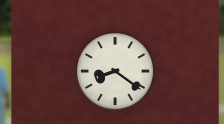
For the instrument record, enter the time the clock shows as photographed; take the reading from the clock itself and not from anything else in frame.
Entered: 8:21
